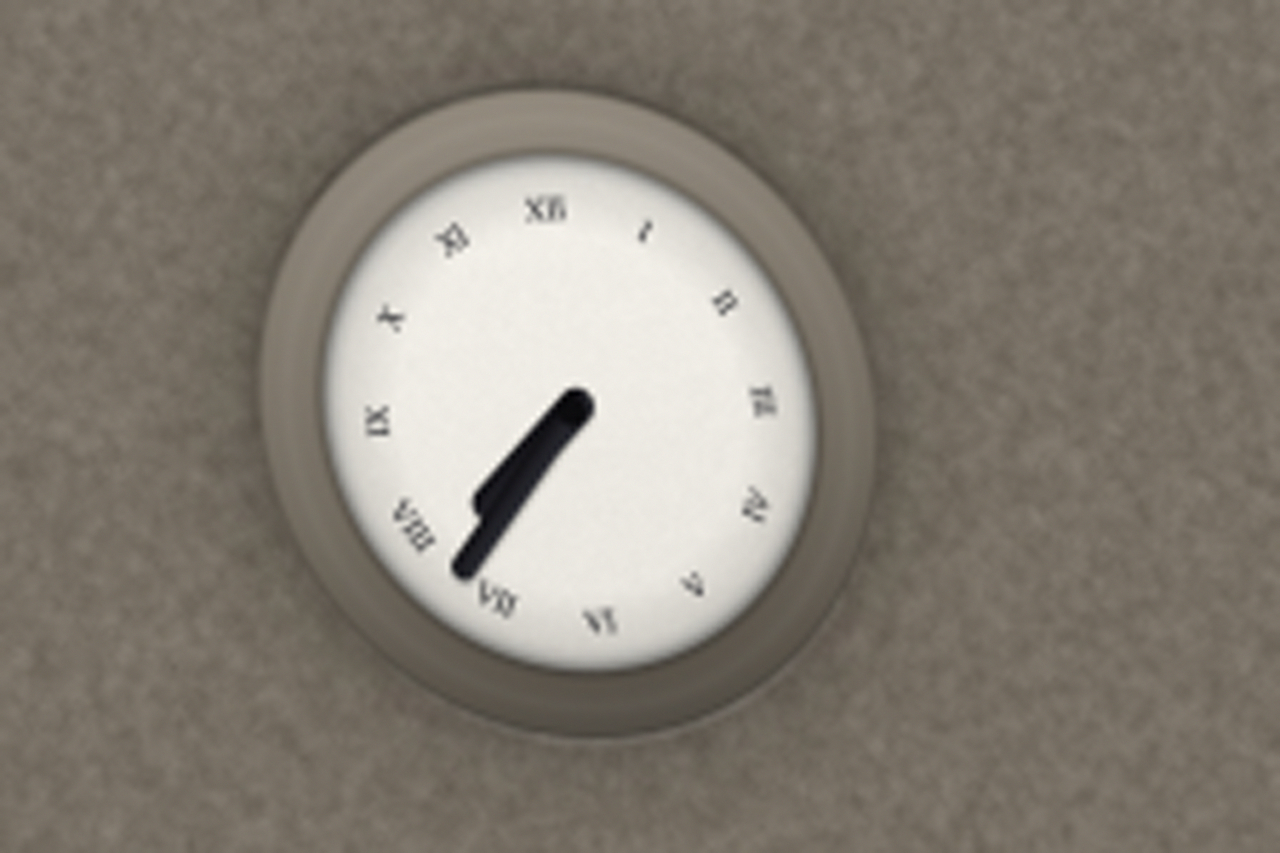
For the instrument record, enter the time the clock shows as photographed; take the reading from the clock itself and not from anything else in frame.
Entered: 7:37
